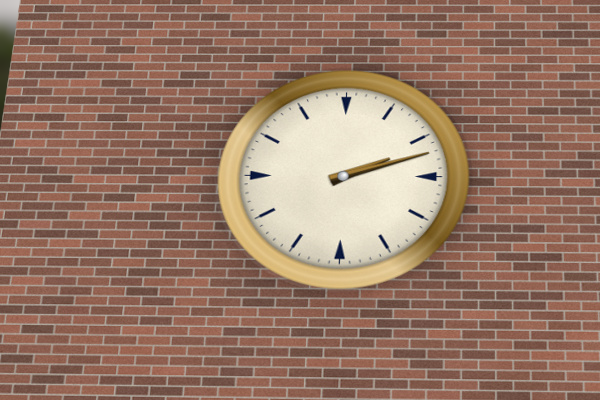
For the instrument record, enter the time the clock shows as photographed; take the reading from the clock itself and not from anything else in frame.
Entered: 2:12
